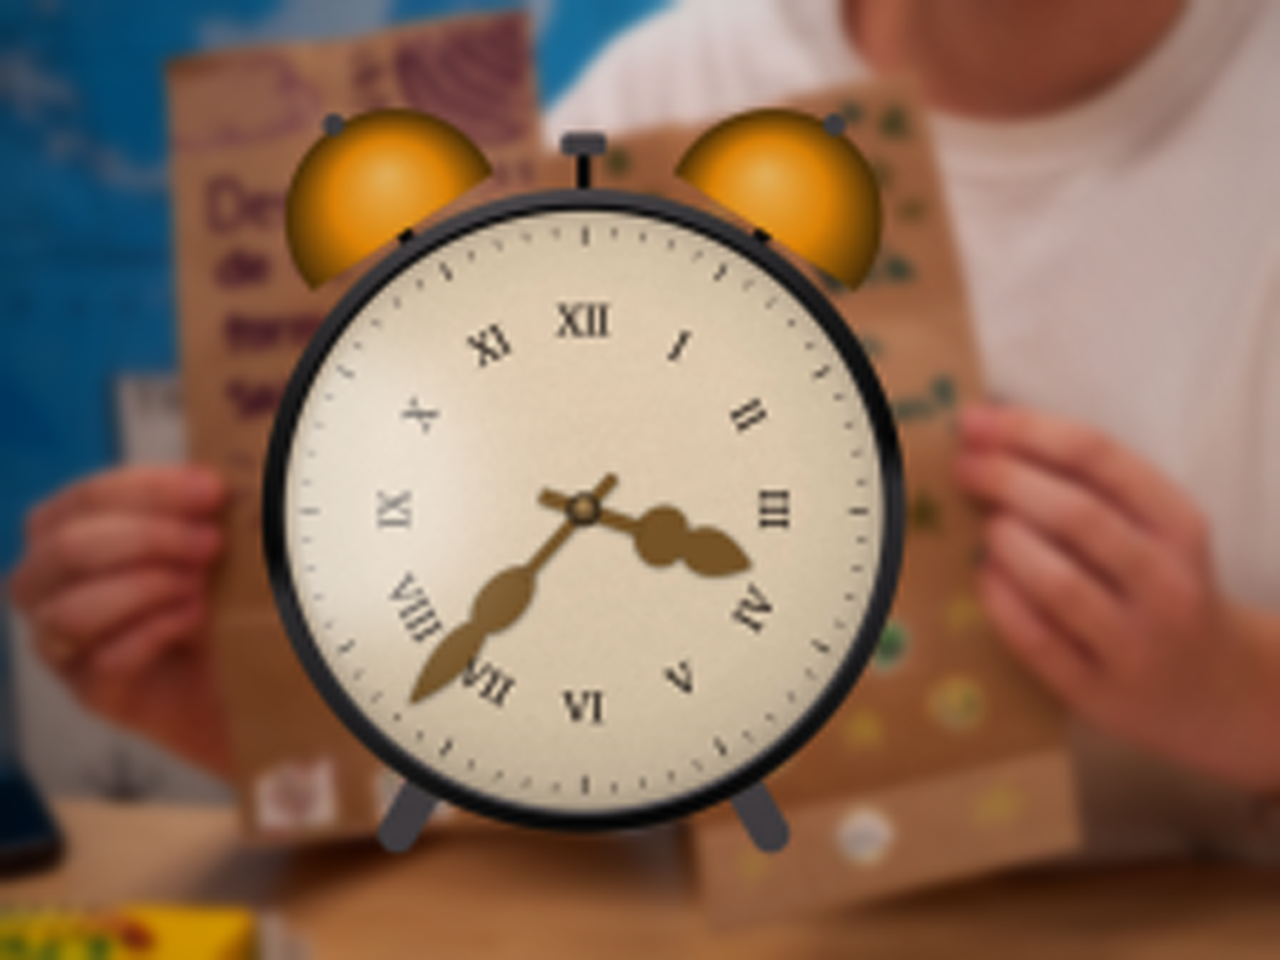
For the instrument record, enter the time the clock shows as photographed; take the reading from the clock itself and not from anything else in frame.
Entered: 3:37
